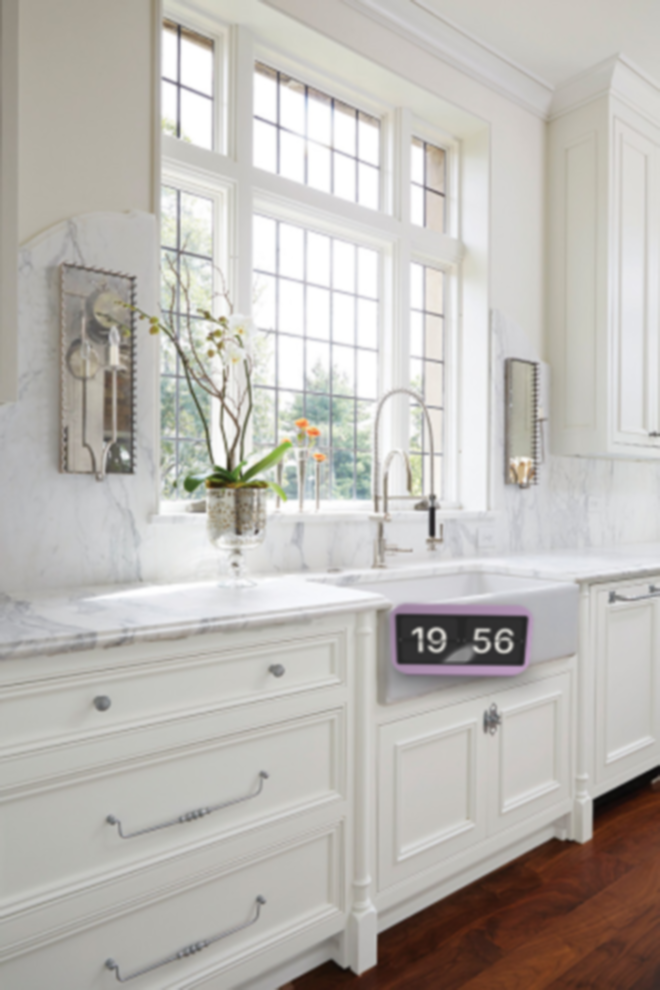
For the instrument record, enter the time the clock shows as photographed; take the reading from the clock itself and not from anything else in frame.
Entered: 19:56
